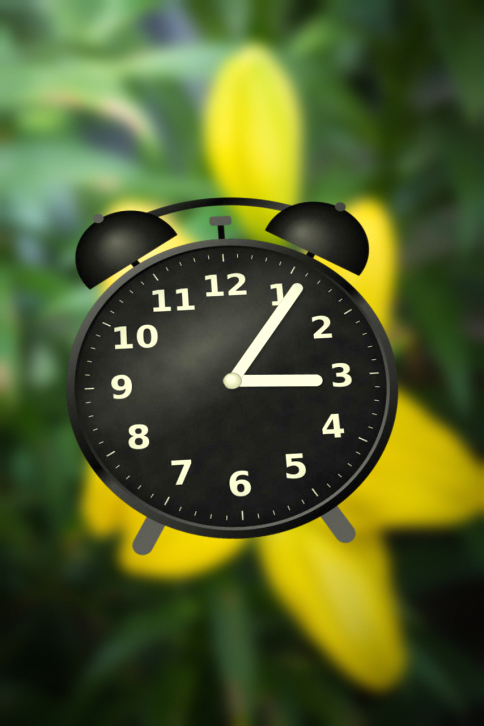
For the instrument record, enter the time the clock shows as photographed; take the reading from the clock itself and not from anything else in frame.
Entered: 3:06
